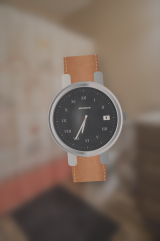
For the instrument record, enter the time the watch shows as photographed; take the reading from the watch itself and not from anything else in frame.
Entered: 6:35
